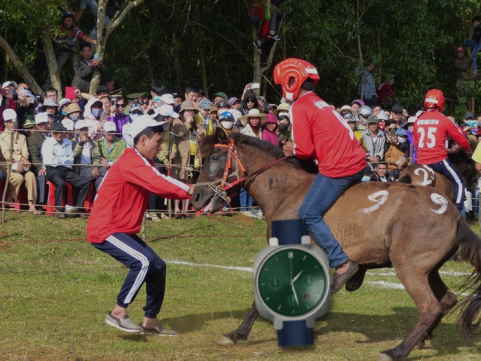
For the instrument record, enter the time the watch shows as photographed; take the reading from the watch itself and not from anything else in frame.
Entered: 1:28
